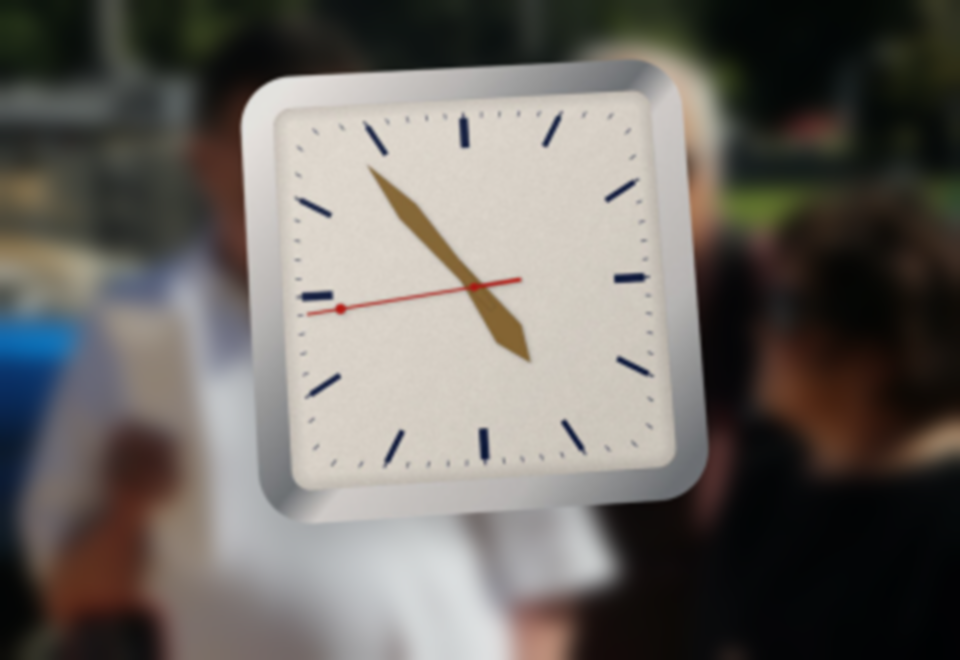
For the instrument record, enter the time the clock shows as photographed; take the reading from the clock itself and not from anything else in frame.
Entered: 4:53:44
